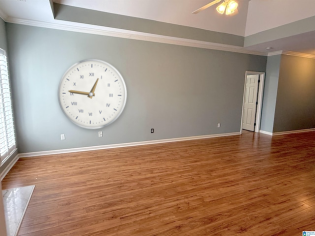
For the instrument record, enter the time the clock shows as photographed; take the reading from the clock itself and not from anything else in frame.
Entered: 12:46
